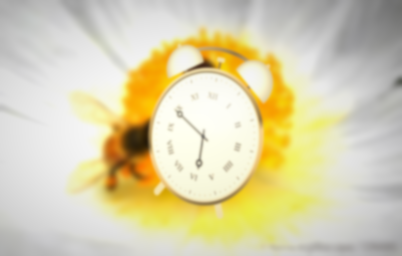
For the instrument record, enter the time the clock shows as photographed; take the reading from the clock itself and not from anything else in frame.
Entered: 5:49
